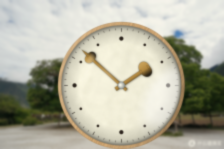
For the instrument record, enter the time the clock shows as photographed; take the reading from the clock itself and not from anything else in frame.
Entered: 1:52
